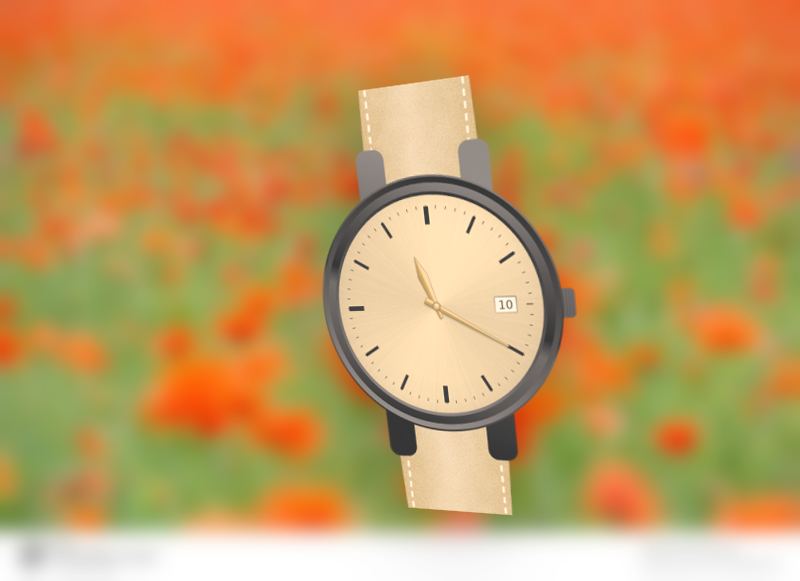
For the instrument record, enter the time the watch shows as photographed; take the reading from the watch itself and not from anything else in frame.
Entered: 11:20
